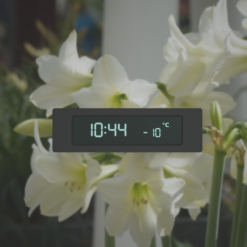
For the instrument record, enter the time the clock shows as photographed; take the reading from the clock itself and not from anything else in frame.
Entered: 10:44
